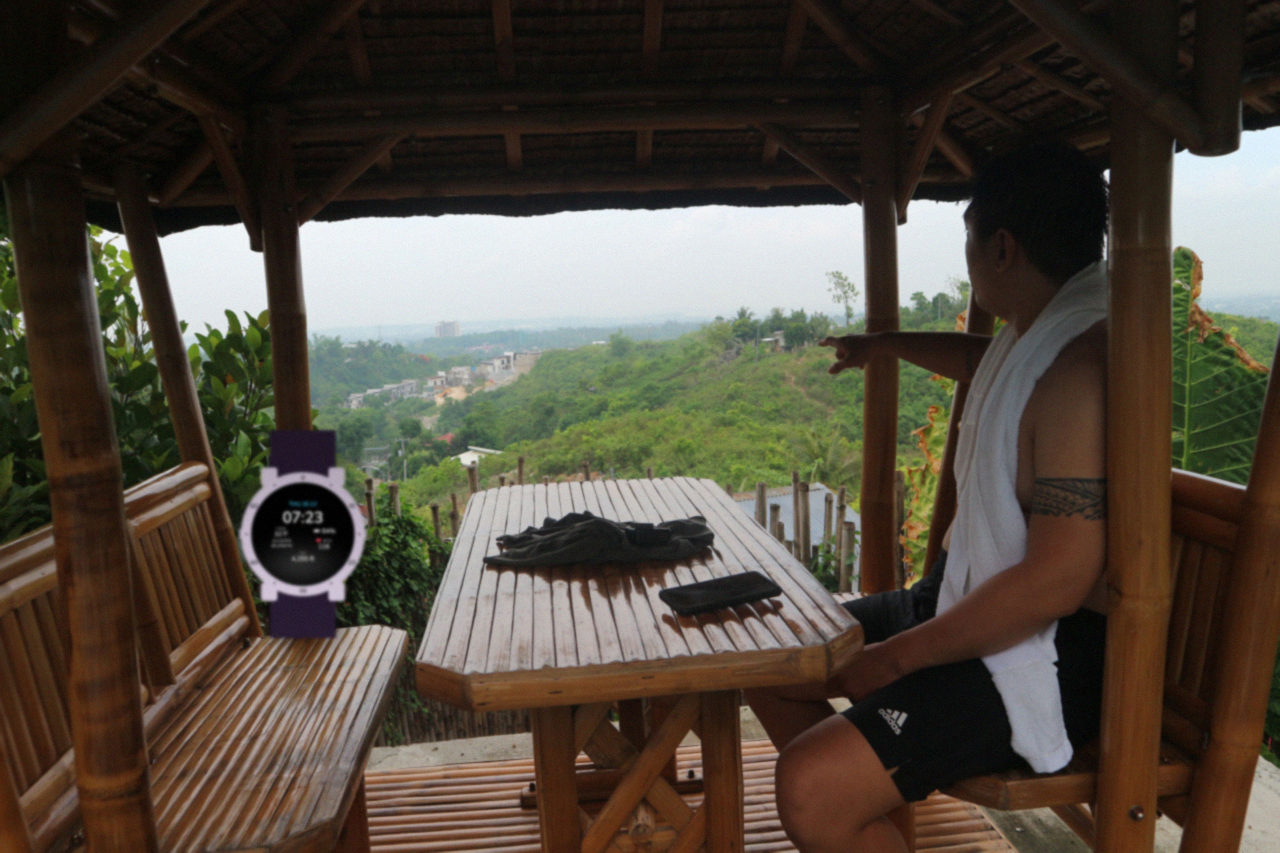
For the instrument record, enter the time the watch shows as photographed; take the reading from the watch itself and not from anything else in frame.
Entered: 7:23
